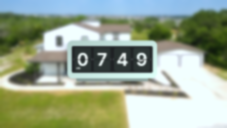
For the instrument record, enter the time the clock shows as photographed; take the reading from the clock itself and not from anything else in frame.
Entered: 7:49
